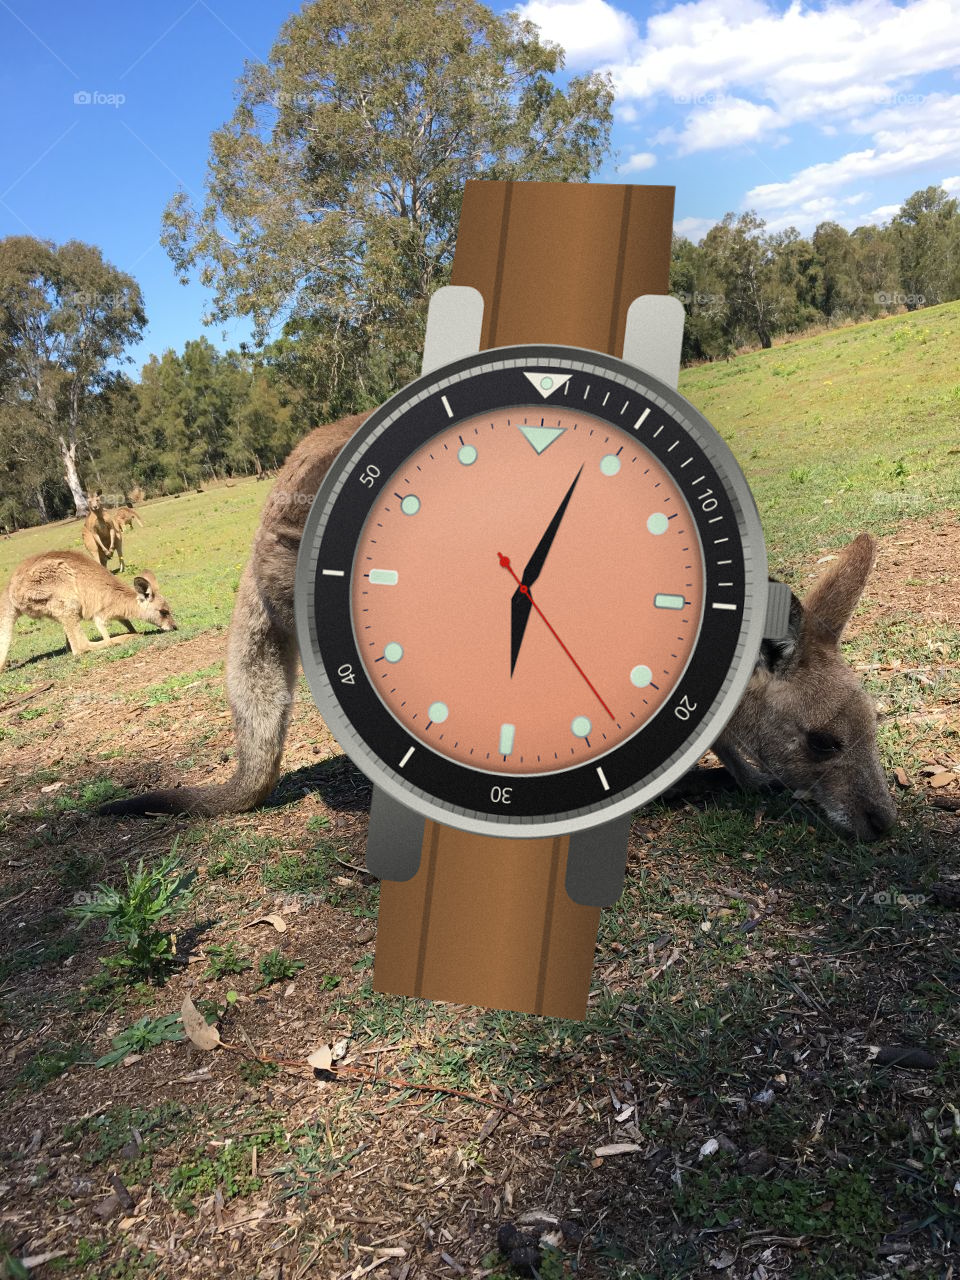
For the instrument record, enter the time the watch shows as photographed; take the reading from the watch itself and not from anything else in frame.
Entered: 6:03:23
